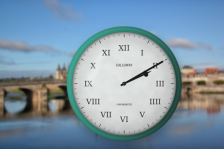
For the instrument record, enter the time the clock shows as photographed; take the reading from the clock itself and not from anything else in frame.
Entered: 2:10
